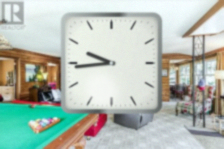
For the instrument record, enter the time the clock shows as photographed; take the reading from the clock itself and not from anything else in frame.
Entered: 9:44
